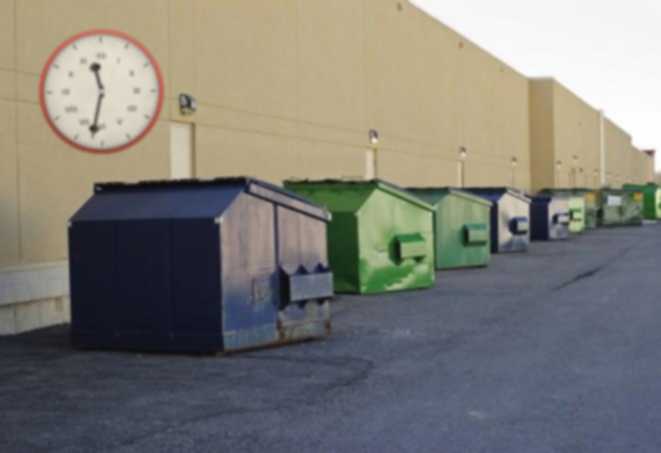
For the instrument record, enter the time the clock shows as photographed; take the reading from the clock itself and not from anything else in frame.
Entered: 11:32
